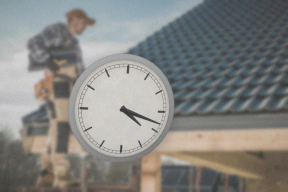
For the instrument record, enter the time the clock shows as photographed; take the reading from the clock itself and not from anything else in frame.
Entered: 4:18
